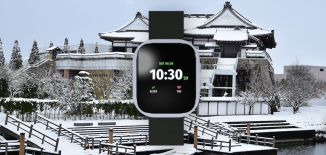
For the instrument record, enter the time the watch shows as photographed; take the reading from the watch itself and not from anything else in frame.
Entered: 10:30
